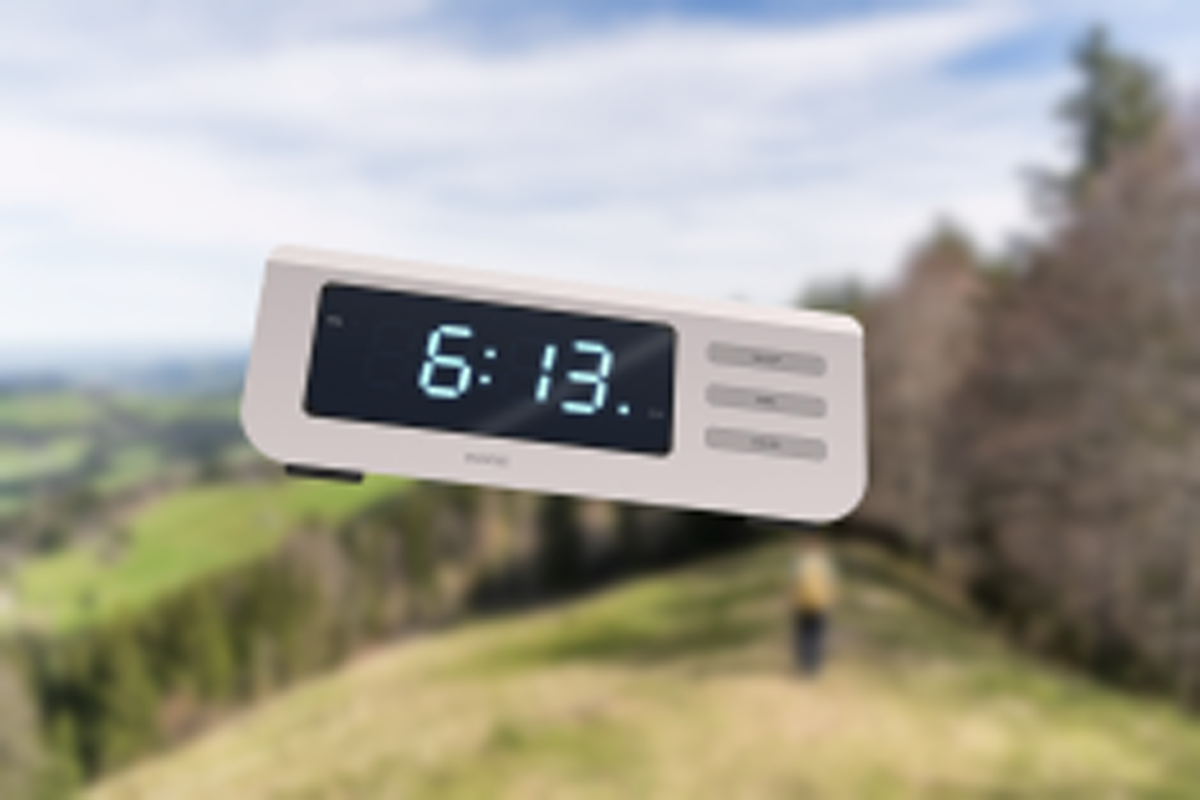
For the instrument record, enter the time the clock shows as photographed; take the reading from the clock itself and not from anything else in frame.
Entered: 6:13
